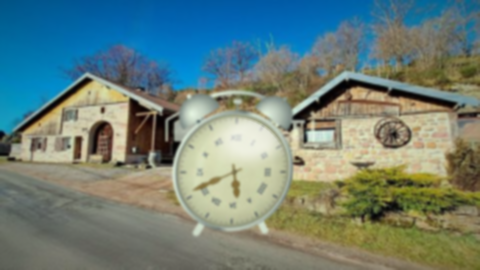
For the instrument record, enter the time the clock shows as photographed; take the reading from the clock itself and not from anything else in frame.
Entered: 5:41
